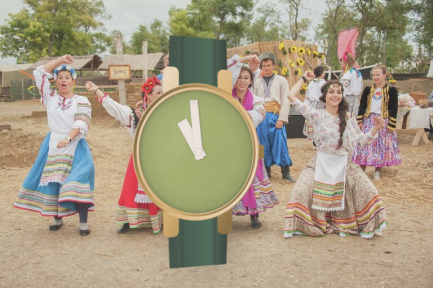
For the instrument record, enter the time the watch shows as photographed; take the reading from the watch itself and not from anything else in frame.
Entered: 10:59
